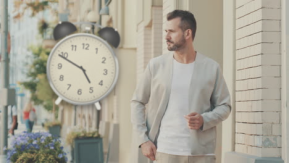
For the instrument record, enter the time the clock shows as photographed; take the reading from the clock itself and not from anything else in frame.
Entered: 4:49
